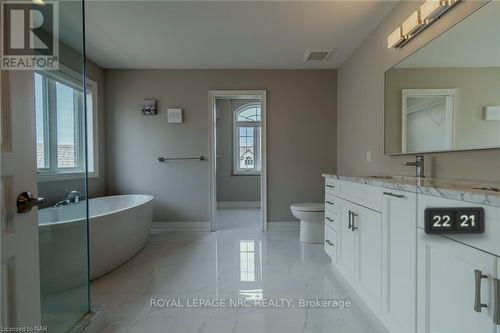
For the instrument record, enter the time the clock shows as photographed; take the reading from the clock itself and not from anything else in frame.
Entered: 22:21
